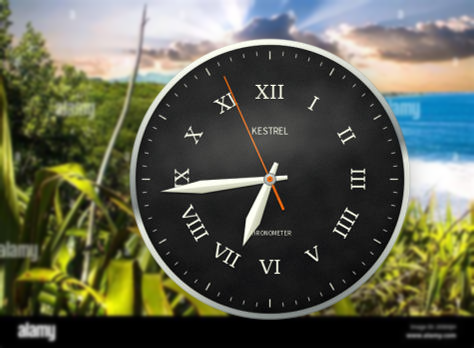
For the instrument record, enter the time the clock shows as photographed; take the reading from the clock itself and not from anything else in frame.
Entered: 6:43:56
